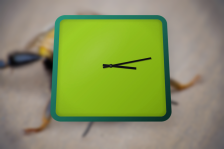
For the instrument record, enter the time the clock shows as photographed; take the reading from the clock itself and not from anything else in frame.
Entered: 3:13
